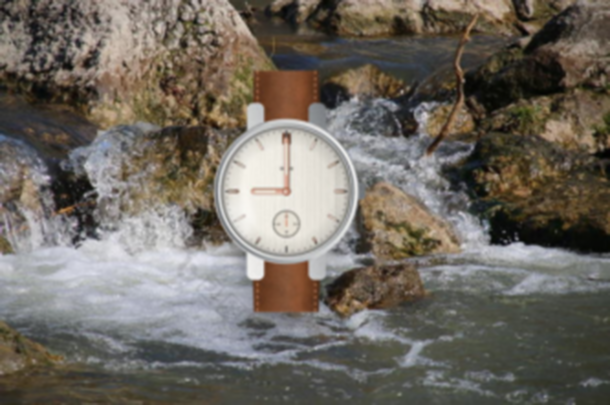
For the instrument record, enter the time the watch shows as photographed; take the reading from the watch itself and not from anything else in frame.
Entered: 9:00
